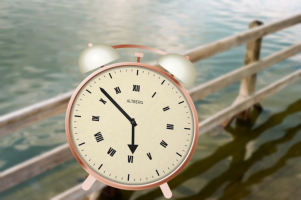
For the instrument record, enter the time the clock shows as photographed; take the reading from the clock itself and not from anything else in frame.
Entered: 5:52
